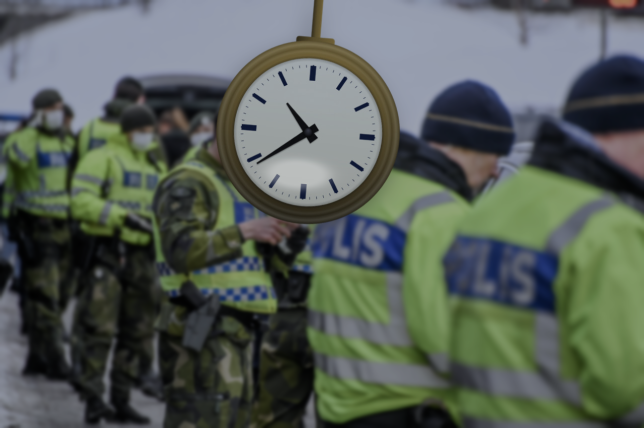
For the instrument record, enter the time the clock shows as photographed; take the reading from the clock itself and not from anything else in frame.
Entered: 10:39
